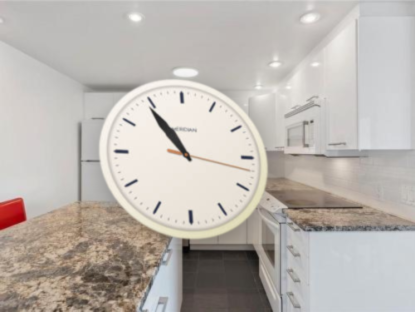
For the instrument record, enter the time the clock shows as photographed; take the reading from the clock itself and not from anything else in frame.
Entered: 10:54:17
